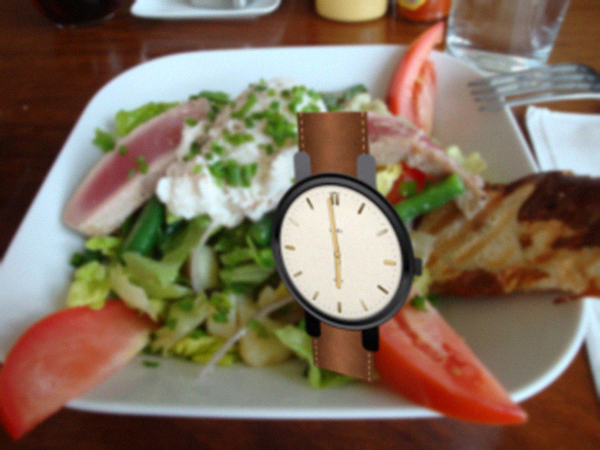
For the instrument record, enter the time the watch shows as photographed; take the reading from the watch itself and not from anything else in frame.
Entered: 5:59
